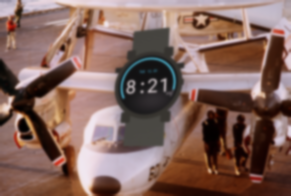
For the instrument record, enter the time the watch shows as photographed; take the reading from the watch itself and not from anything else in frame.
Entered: 8:21
